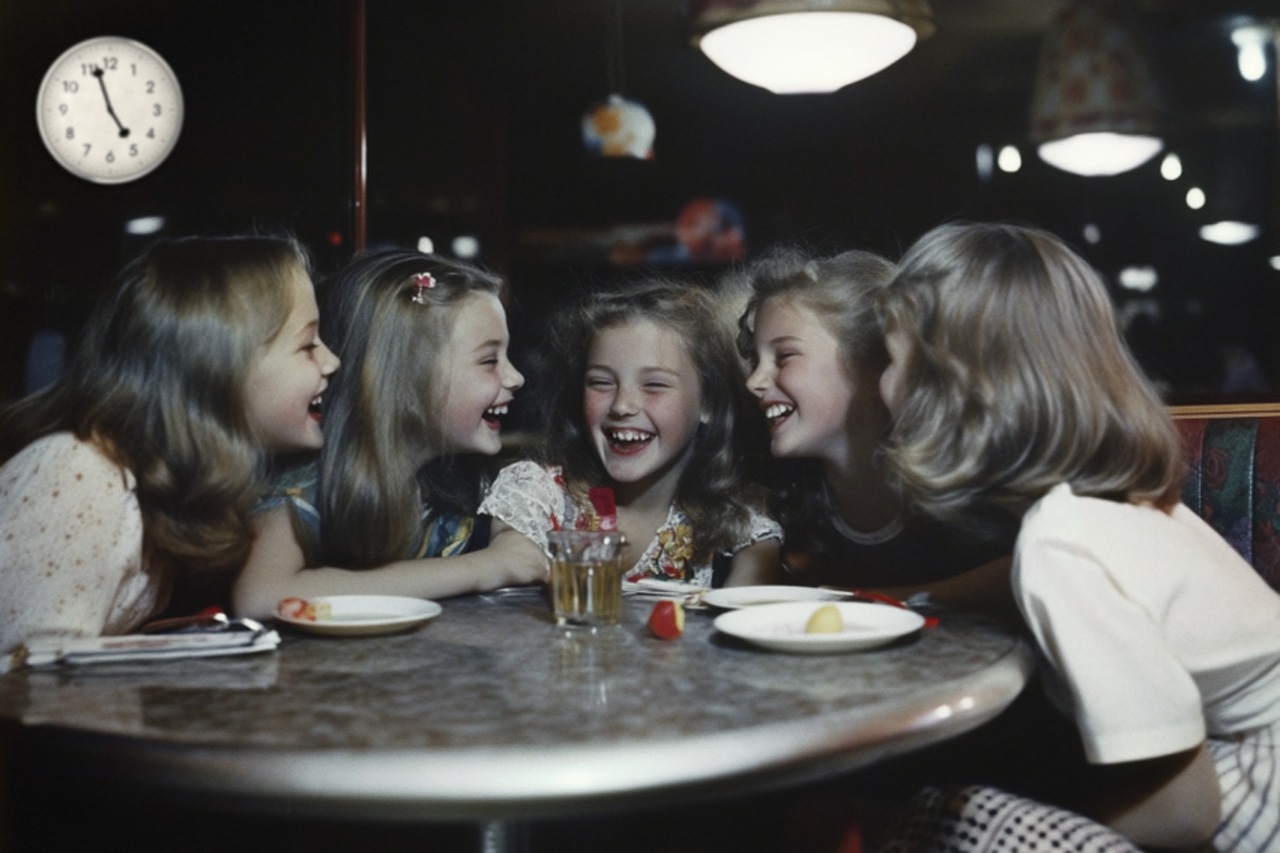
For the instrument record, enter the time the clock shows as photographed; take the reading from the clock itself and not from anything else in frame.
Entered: 4:57
